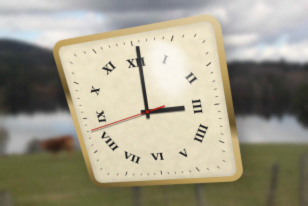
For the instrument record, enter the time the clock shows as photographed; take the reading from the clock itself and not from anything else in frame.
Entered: 3:00:43
